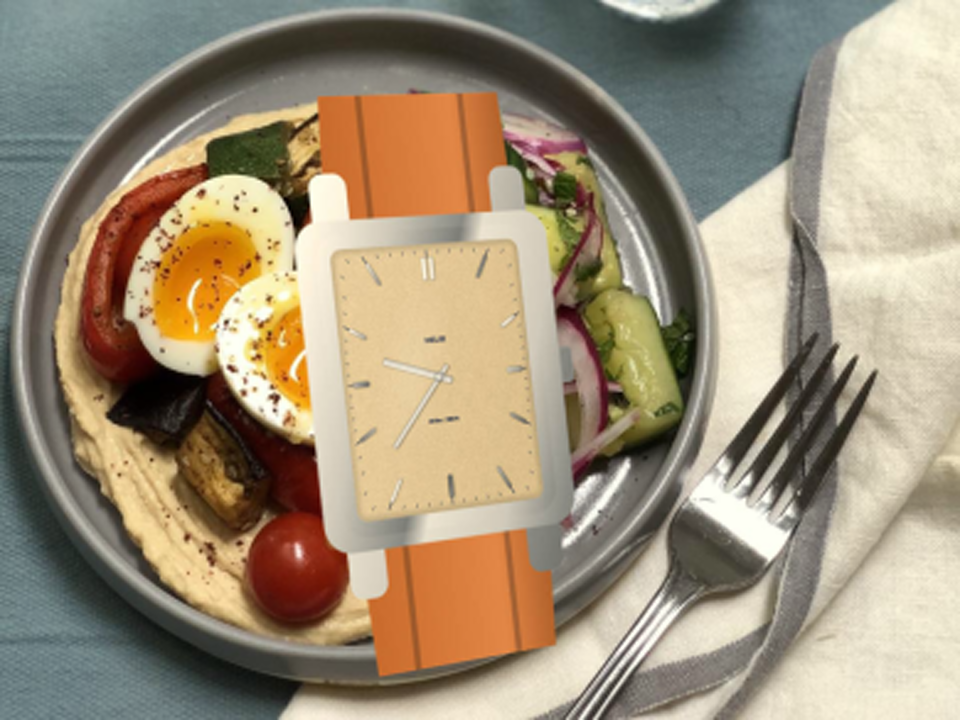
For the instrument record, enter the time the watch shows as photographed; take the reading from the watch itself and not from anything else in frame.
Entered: 9:37
